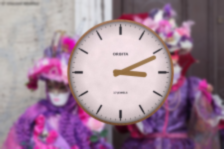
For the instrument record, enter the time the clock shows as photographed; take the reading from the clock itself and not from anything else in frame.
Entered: 3:11
